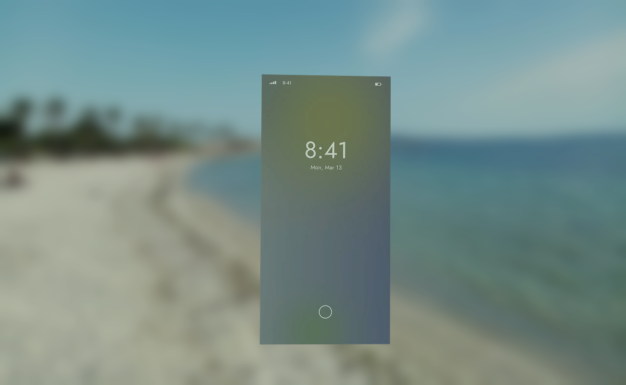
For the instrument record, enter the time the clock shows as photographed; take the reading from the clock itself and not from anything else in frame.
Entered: 8:41
